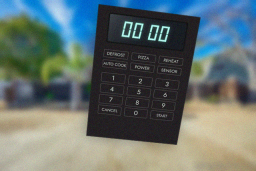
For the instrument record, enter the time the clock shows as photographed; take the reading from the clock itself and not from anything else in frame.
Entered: 0:00
